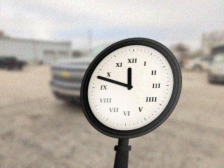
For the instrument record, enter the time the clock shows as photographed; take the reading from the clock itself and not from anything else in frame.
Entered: 11:48
